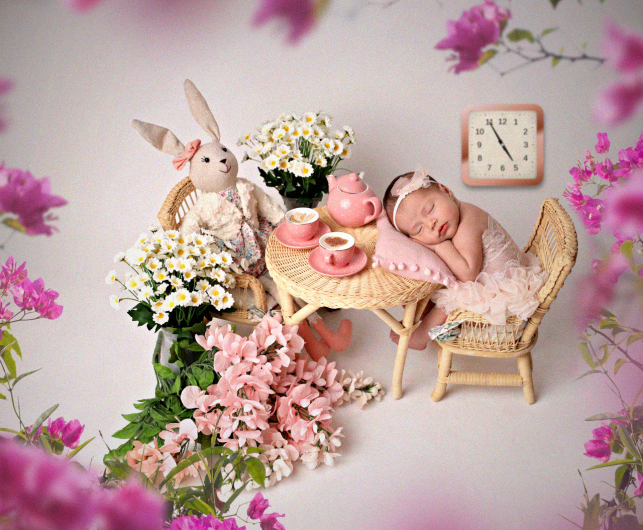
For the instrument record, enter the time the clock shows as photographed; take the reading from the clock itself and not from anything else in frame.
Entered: 4:55
